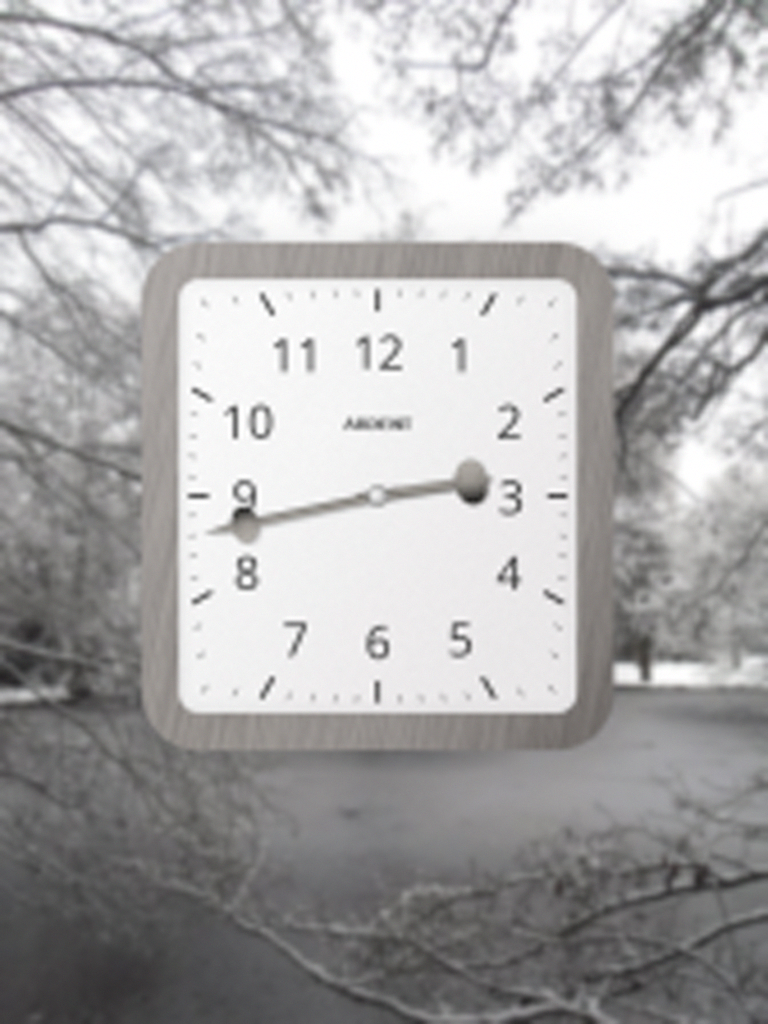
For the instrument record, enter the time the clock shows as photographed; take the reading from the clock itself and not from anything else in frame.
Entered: 2:43
